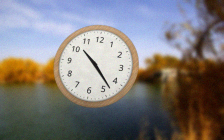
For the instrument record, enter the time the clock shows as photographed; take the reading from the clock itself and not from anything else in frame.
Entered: 10:23
